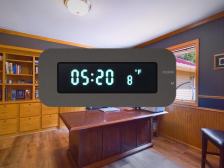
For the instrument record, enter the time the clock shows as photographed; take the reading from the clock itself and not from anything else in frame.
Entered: 5:20
